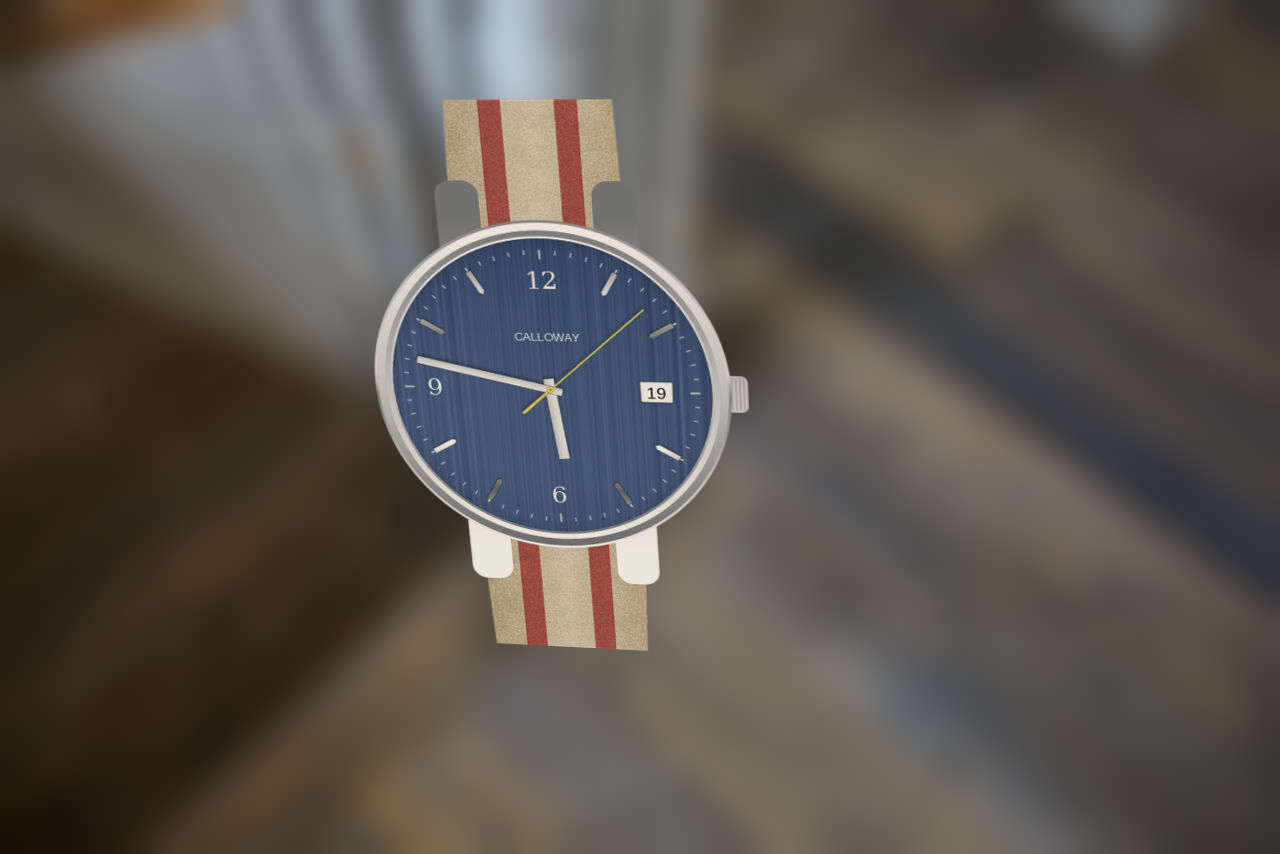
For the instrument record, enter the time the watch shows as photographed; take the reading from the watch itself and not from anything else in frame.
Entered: 5:47:08
